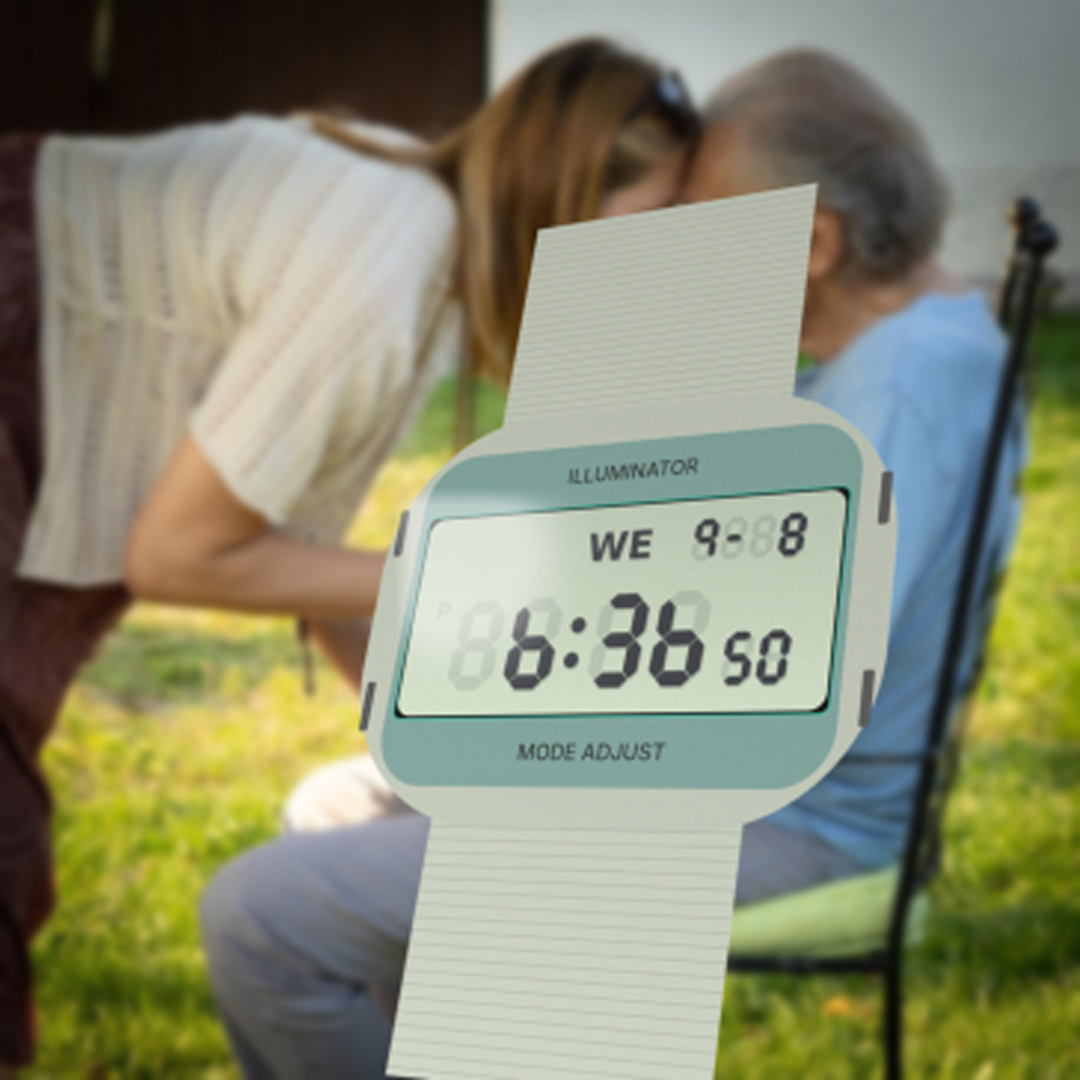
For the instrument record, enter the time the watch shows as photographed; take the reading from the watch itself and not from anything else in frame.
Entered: 6:36:50
